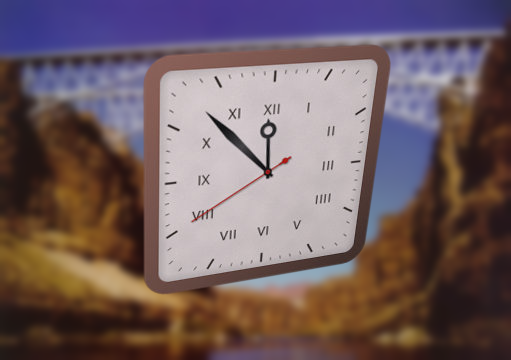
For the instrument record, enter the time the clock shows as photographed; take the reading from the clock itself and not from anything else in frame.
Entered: 11:52:40
